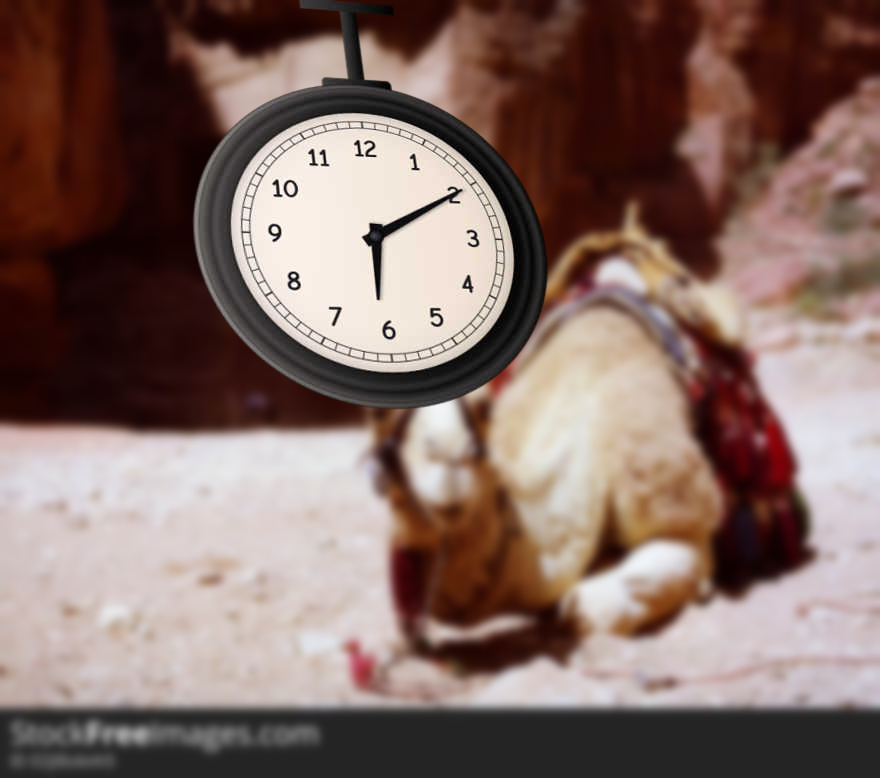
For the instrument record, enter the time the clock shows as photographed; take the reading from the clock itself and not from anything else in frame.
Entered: 6:10
